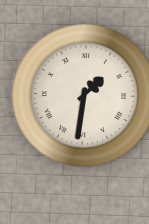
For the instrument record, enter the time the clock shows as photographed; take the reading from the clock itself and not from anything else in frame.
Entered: 1:31
